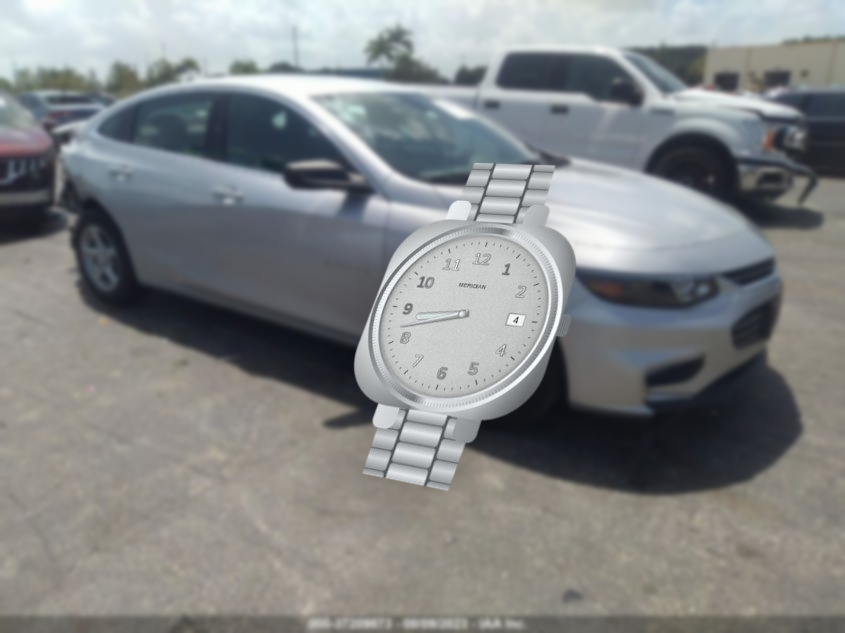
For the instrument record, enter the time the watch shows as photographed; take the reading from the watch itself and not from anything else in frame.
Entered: 8:42
